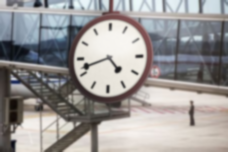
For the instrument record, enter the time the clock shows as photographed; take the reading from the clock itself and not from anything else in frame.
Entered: 4:42
